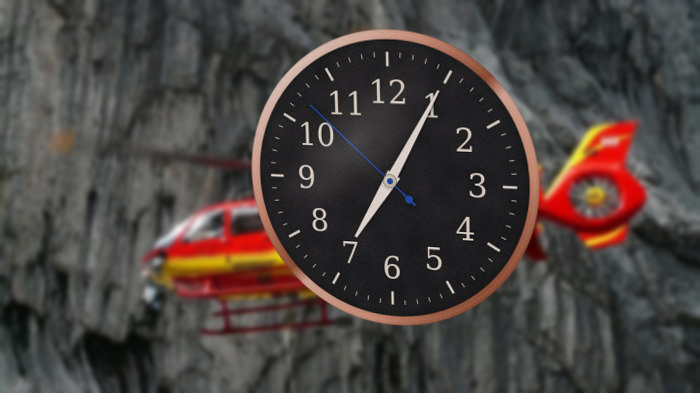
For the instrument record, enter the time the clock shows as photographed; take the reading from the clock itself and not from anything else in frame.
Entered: 7:04:52
